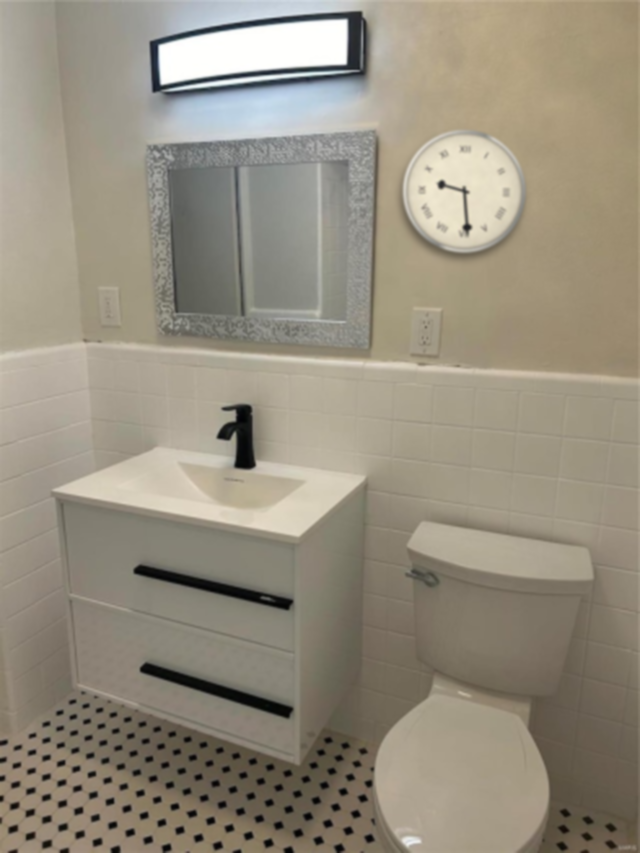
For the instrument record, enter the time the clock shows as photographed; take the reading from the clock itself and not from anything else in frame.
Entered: 9:29
